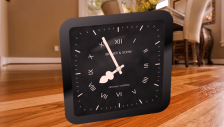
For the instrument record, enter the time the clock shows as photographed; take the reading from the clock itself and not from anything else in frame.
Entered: 7:56
